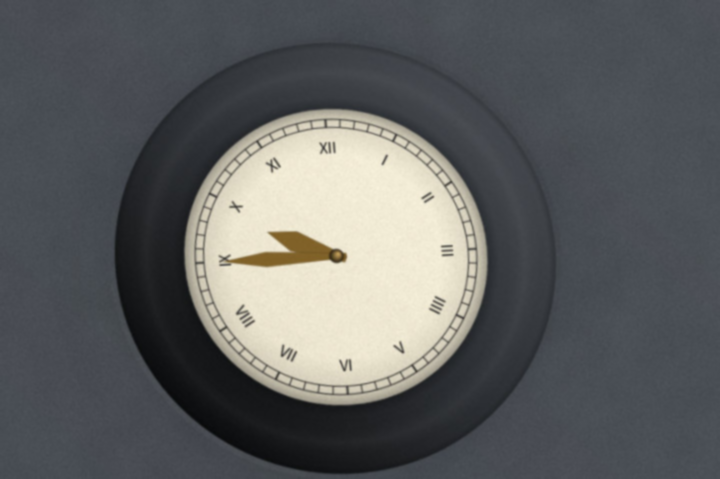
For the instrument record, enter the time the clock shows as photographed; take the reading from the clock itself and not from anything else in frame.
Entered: 9:45
